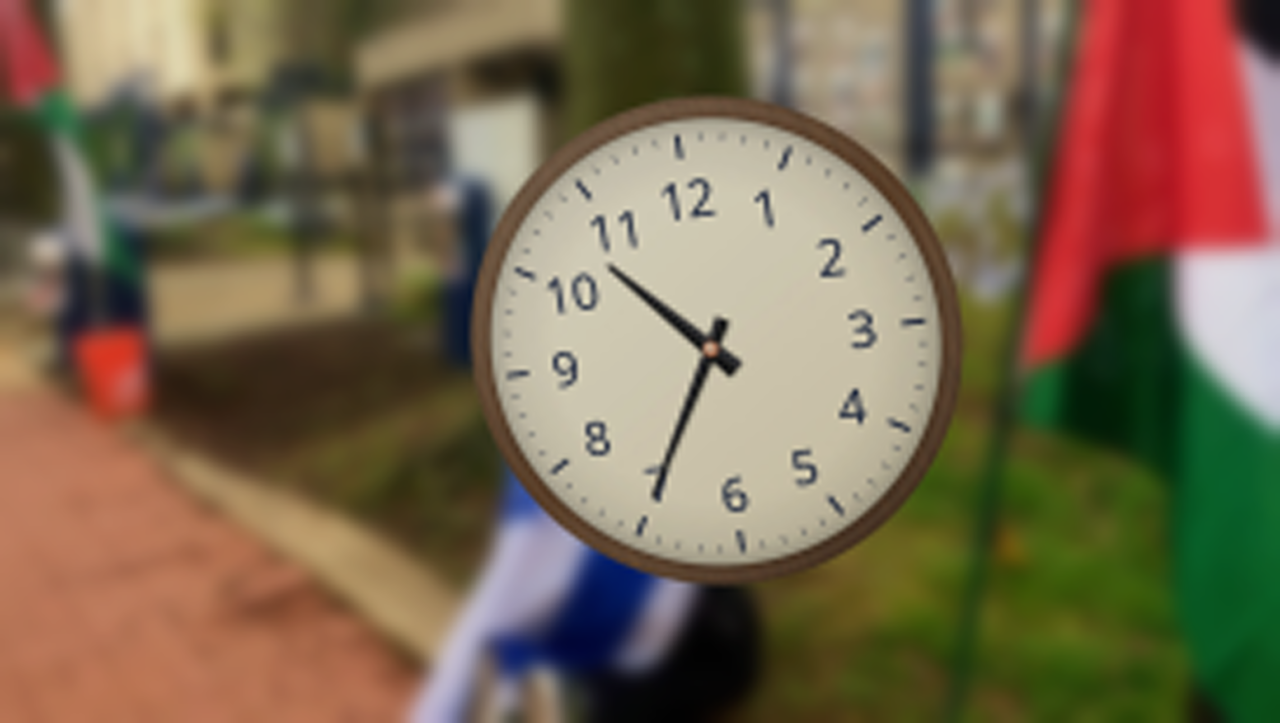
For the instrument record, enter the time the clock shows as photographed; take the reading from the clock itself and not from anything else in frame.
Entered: 10:35
